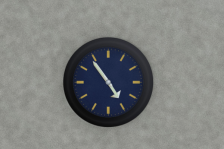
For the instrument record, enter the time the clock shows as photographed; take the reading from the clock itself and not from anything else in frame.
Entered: 4:54
